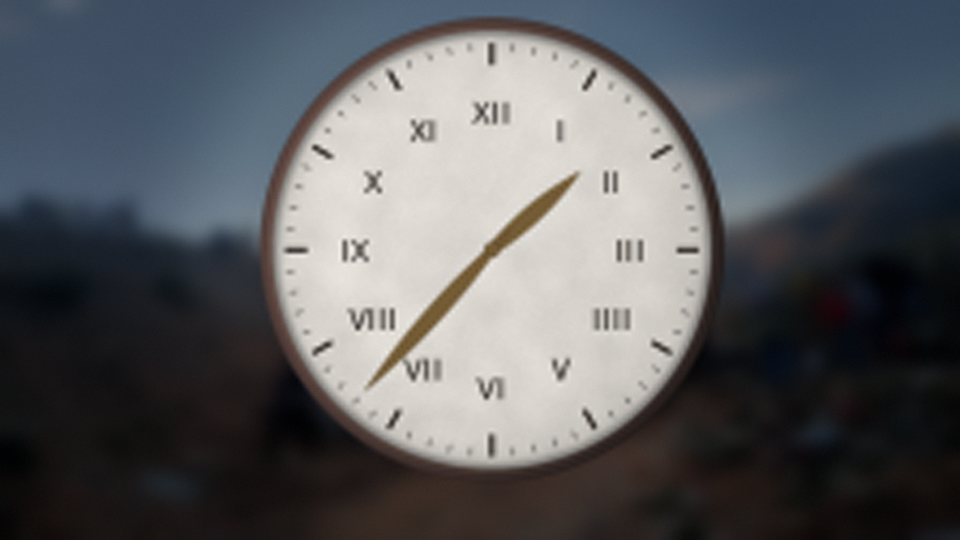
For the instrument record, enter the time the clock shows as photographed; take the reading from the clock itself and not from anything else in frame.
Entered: 1:37
